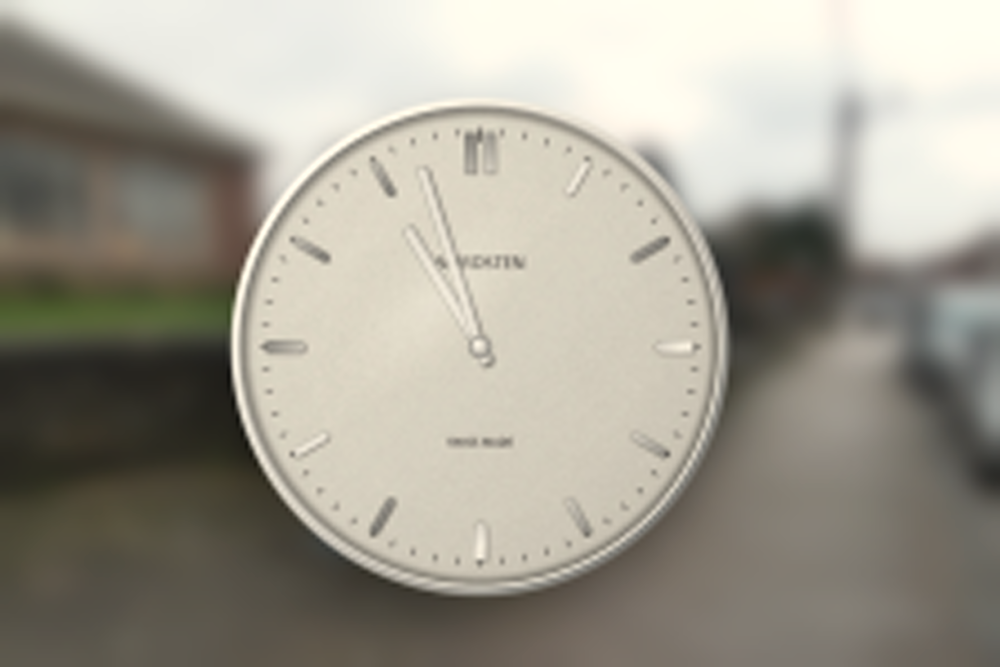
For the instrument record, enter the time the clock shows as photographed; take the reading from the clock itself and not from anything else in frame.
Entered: 10:57
